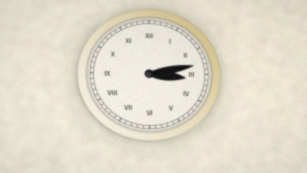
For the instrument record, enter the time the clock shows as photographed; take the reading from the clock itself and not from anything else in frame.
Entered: 3:13
